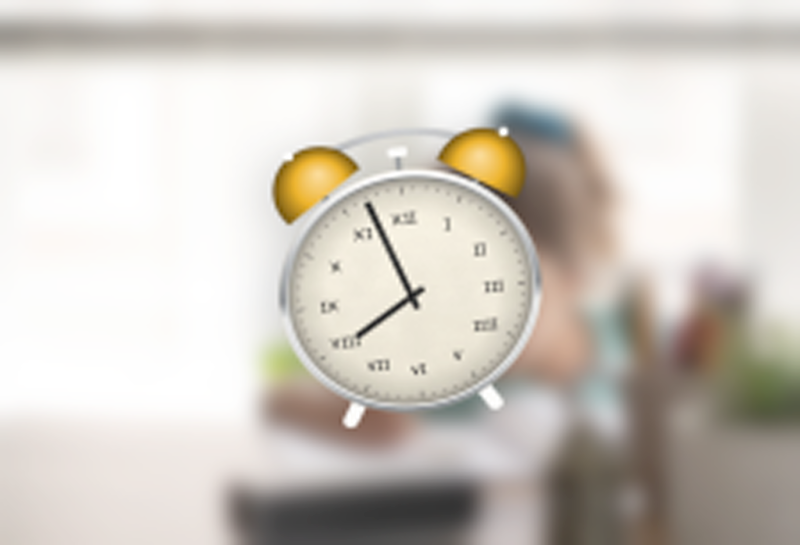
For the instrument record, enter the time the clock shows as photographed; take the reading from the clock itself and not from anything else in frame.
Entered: 7:57
